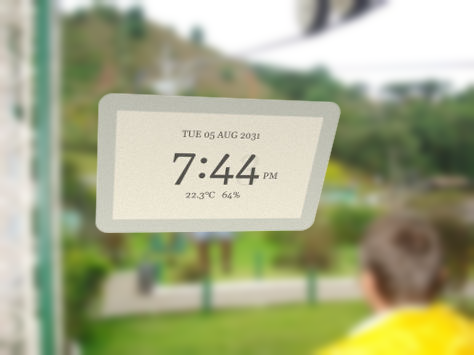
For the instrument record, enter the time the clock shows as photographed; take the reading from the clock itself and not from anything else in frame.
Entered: 7:44
